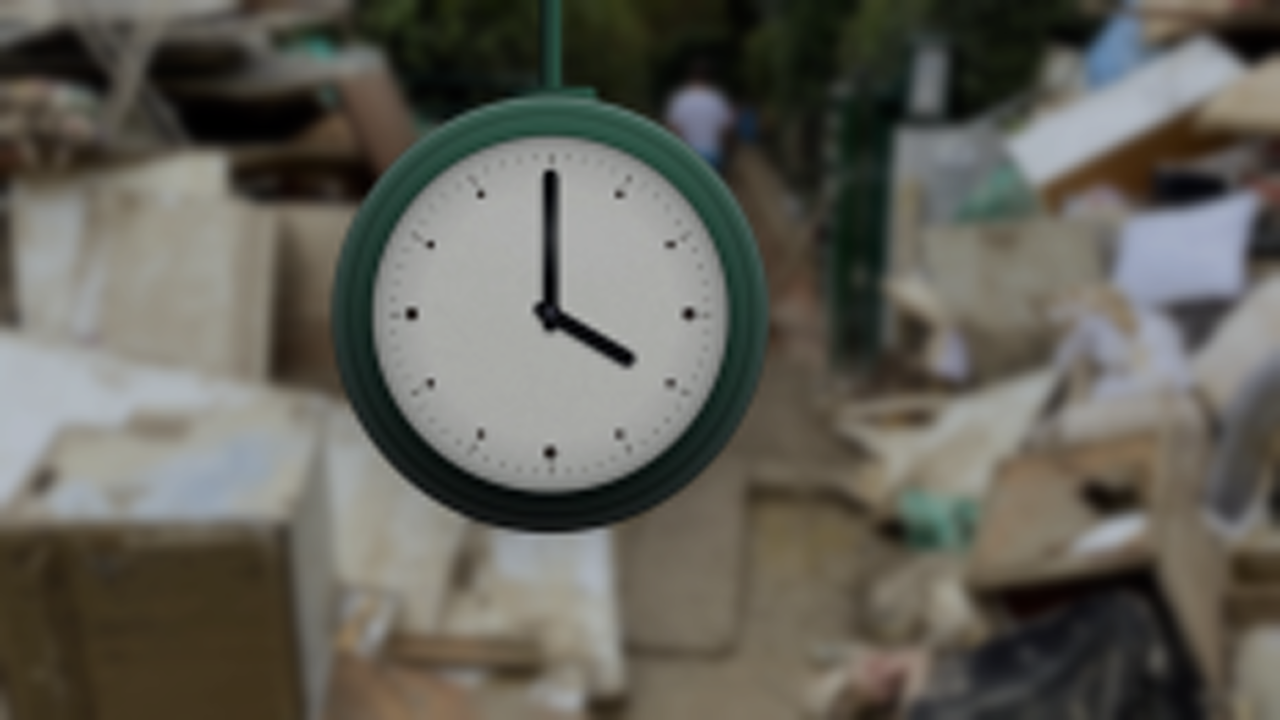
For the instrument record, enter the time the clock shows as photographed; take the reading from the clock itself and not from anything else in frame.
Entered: 4:00
